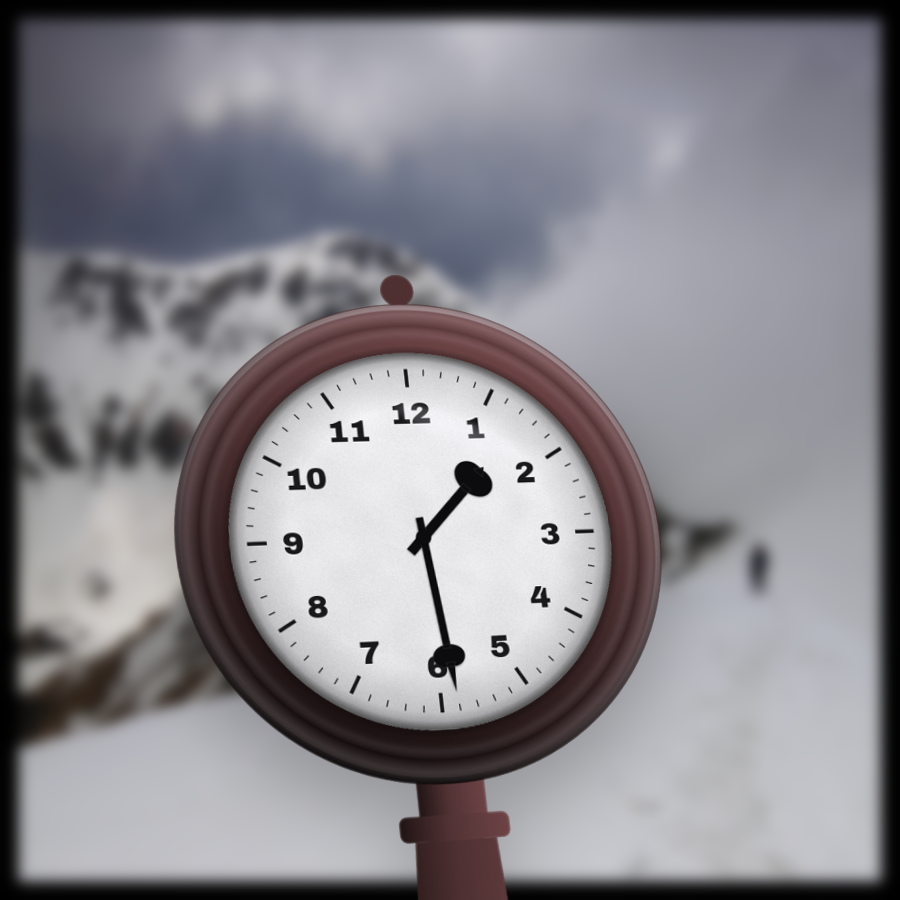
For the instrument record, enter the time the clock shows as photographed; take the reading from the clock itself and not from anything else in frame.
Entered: 1:29
